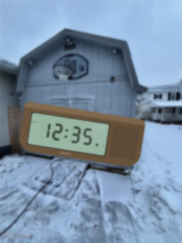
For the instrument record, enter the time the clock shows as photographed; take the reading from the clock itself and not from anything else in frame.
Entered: 12:35
